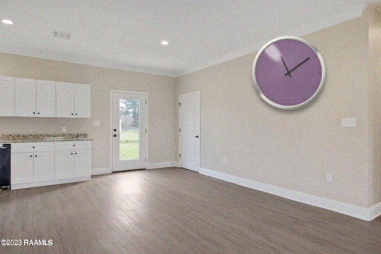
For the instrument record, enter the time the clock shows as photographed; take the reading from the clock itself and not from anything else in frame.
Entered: 11:09
